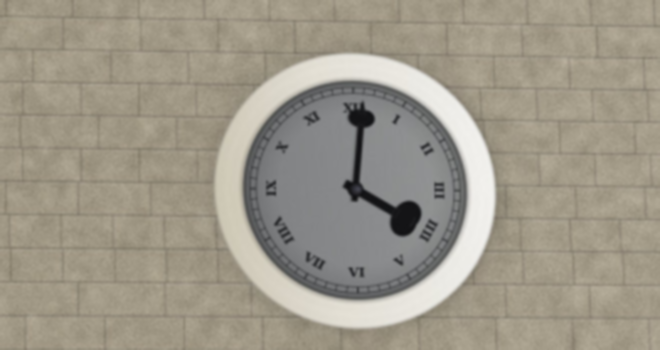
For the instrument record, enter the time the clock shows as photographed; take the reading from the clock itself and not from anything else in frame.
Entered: 4:01
